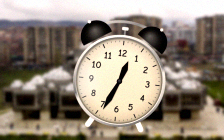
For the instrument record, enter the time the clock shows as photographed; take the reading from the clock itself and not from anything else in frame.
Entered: 12:34
